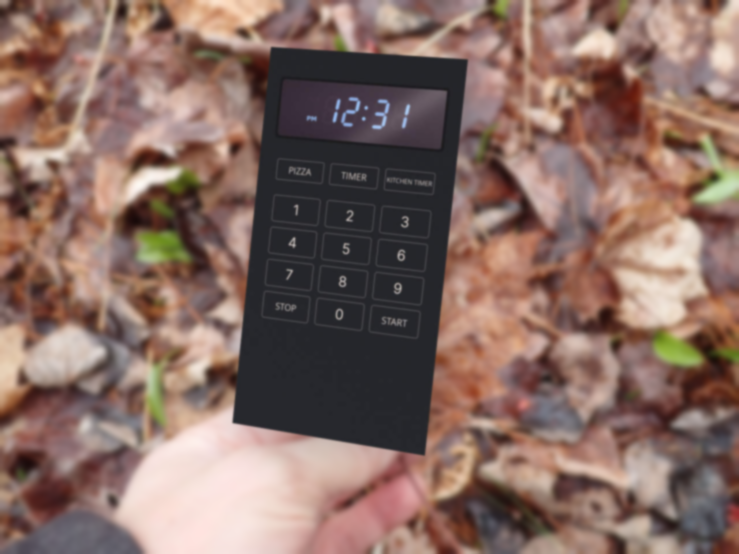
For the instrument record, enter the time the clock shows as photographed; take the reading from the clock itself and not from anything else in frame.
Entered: 12:31
